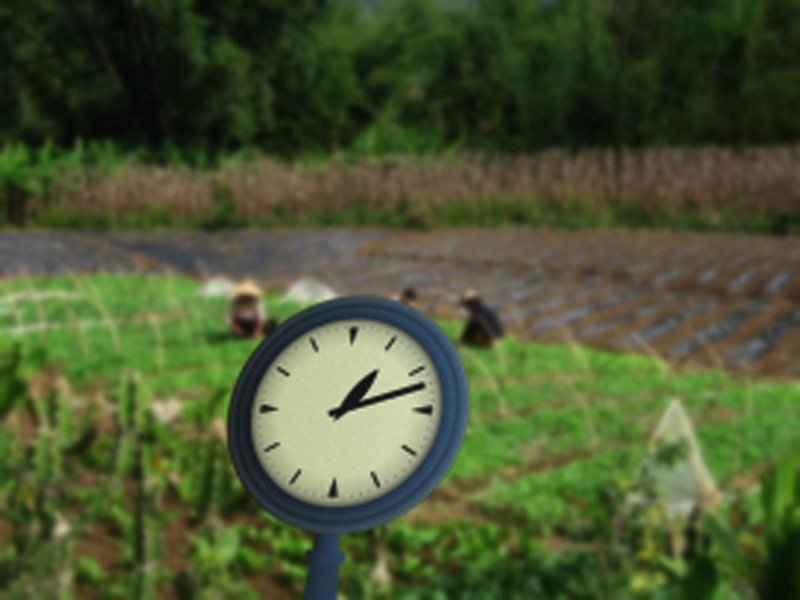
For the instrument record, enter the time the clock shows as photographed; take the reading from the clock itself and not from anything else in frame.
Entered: 1:12
